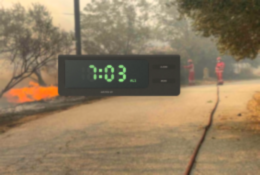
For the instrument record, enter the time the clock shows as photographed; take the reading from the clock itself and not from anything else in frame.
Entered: 7:03
